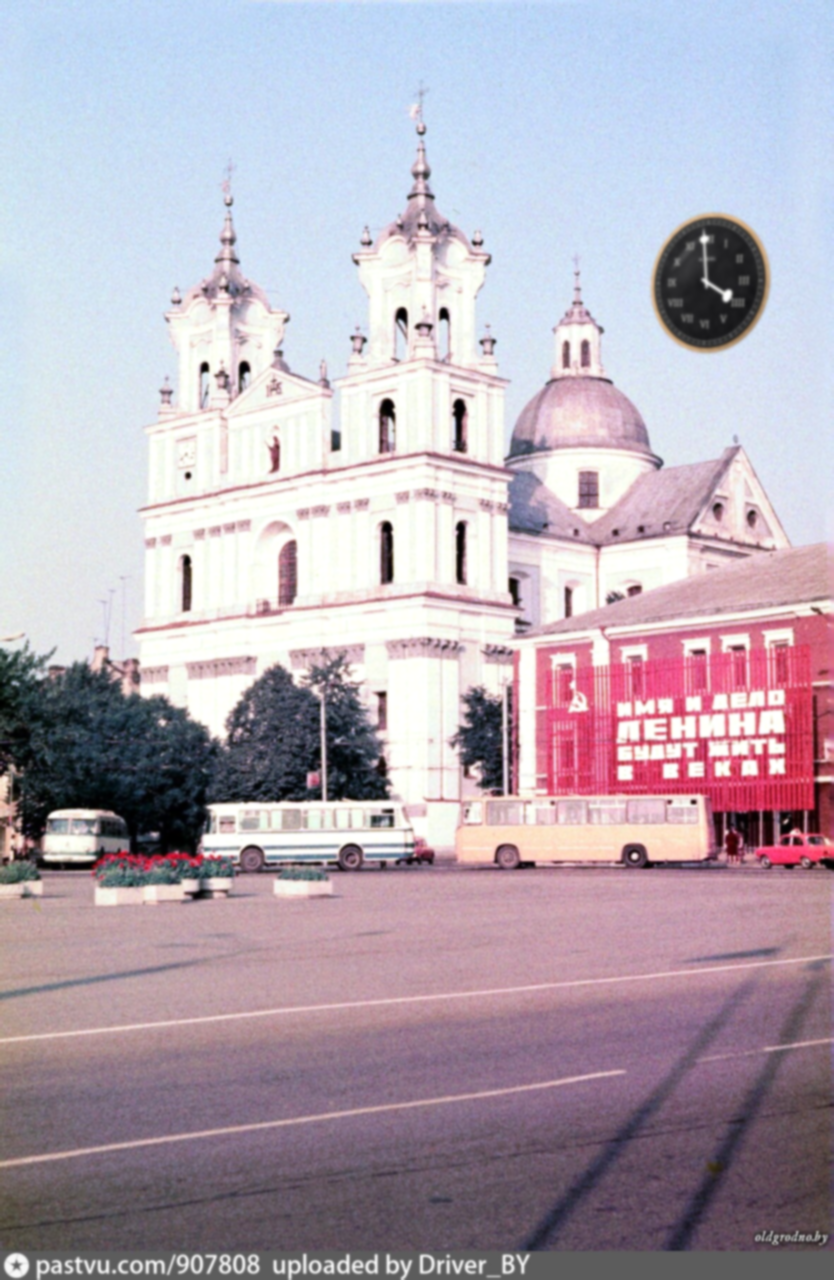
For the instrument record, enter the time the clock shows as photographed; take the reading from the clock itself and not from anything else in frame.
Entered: 3:59
